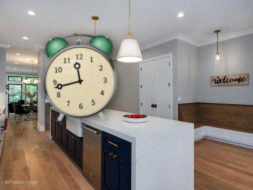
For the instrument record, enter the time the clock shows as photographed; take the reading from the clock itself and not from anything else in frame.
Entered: 11:43
